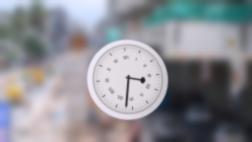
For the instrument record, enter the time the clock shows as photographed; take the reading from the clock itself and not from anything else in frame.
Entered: 3:32
